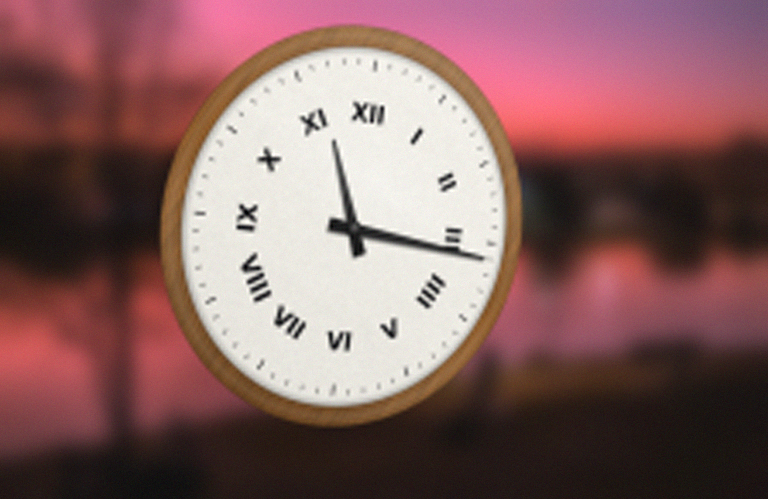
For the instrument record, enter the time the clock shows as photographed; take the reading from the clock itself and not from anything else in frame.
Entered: 11:16
